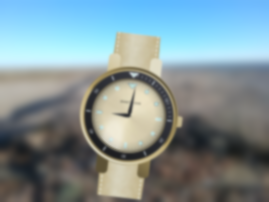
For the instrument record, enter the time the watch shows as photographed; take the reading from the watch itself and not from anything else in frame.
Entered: 9:01
